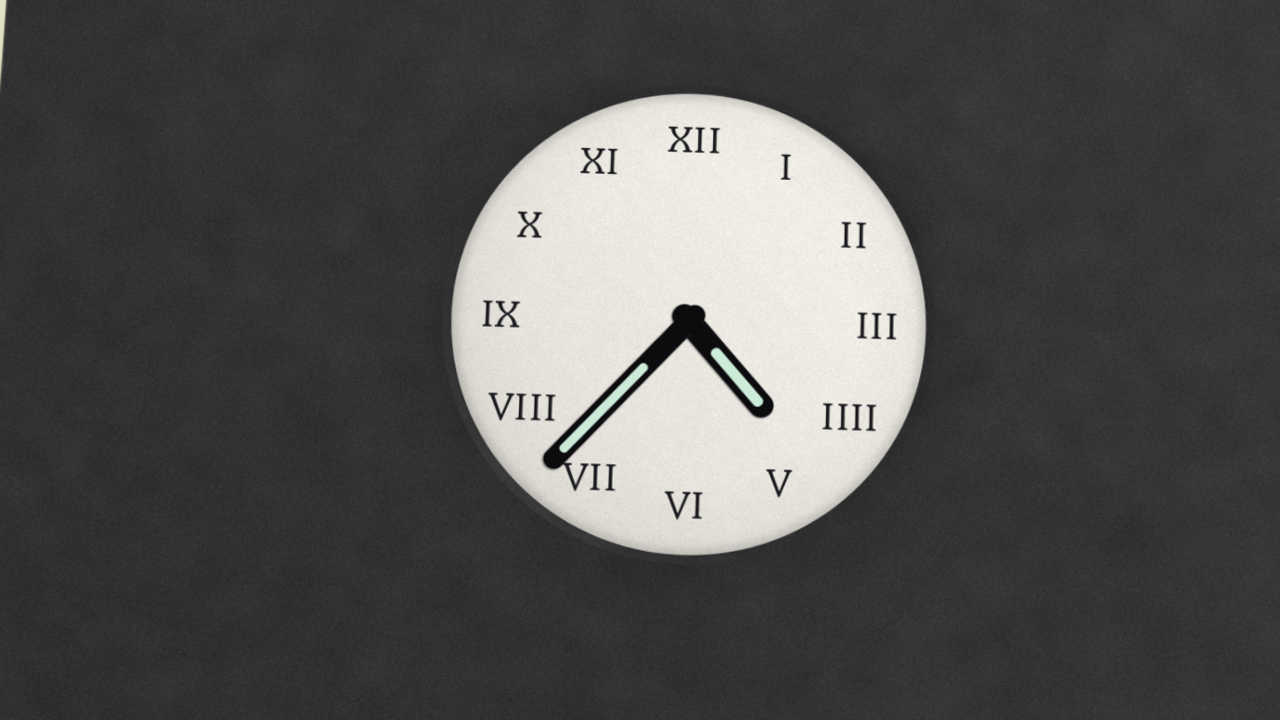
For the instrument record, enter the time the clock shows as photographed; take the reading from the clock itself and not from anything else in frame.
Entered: 4:37
